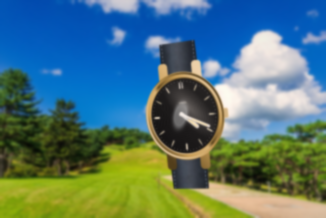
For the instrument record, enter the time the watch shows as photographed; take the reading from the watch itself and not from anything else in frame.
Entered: 4:19
